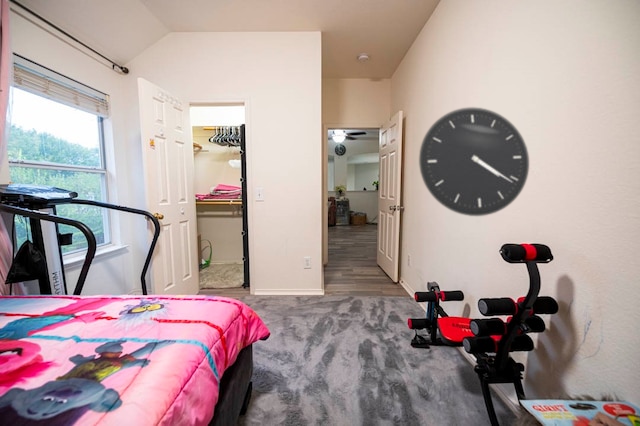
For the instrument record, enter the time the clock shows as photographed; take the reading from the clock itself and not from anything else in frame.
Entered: 4:21
